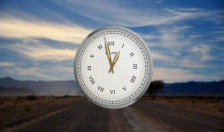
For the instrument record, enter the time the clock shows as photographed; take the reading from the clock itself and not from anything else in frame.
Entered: 12:58
